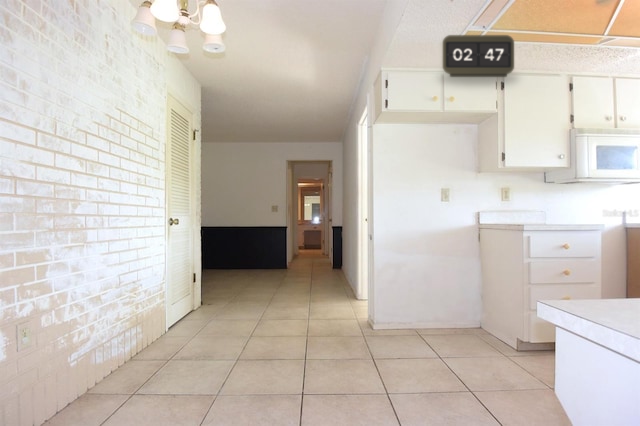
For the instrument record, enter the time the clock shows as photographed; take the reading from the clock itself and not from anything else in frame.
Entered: 2:47
